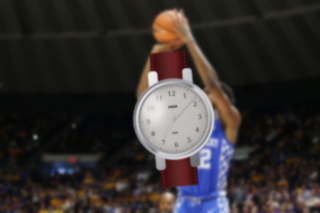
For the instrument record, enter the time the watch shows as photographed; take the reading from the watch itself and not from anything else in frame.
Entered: 7:08
